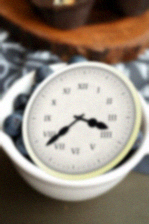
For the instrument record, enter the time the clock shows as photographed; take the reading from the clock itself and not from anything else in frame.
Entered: 3:38
